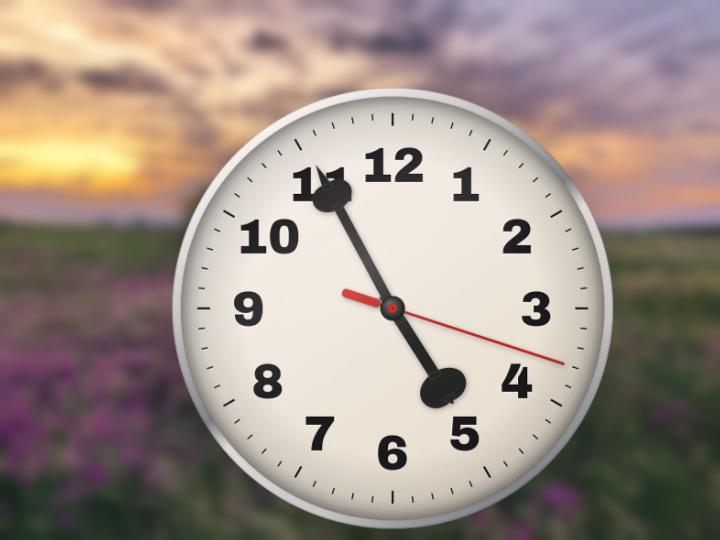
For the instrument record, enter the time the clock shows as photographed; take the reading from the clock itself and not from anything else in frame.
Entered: 4:55:18
